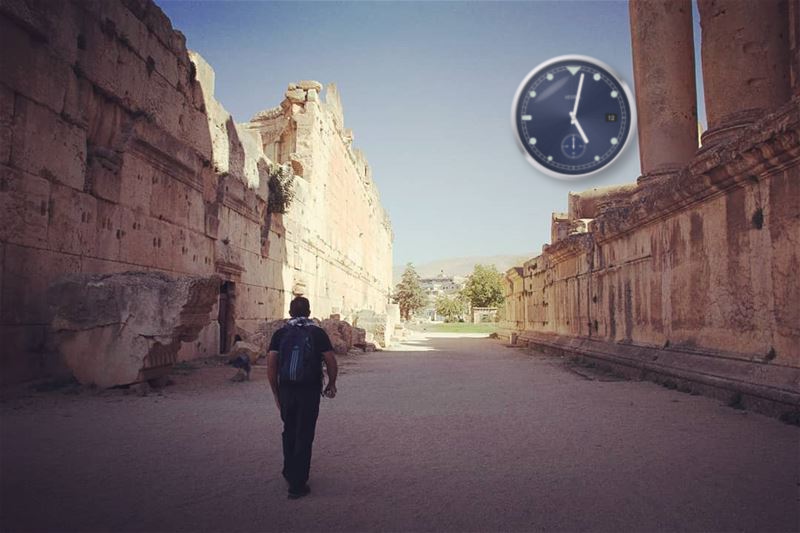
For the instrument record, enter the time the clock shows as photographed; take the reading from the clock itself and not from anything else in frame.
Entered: 5:02
